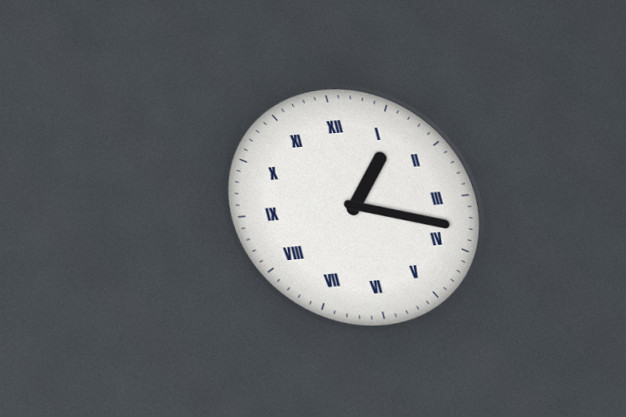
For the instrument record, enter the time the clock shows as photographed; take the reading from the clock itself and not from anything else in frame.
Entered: 1:18
